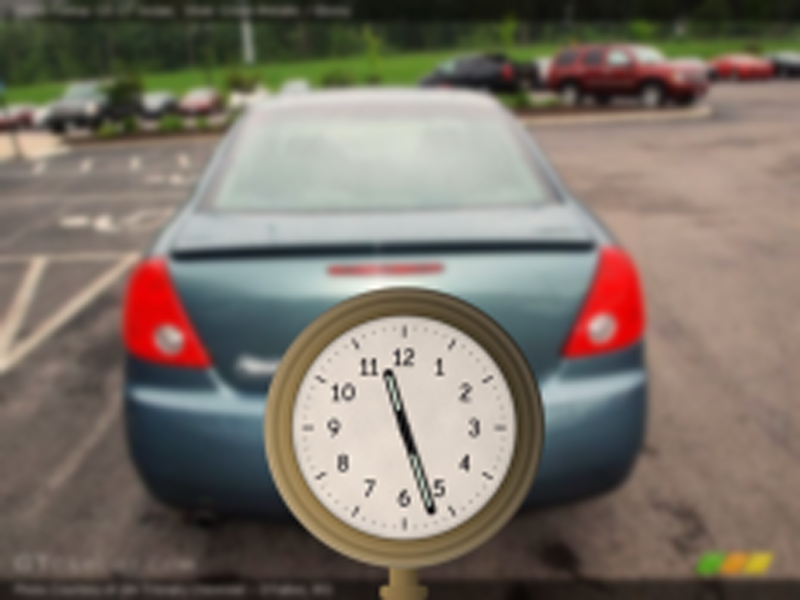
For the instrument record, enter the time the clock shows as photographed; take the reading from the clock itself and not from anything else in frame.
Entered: 11:27
